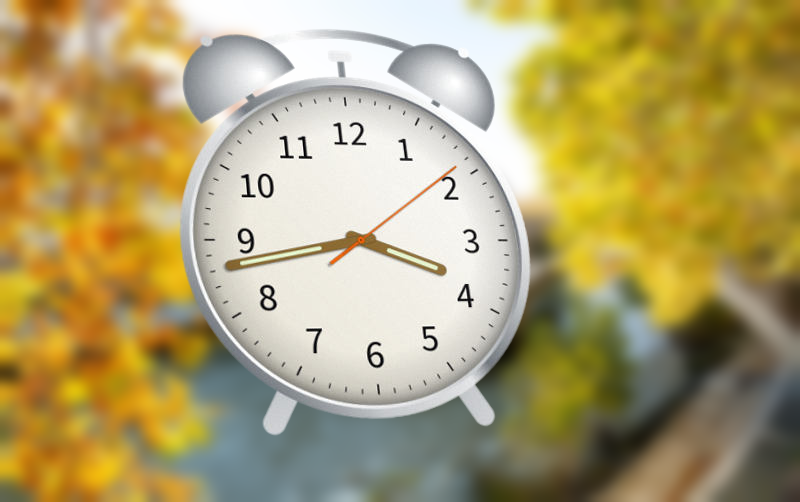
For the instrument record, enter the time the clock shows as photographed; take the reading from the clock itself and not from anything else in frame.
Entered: 3:43:09
